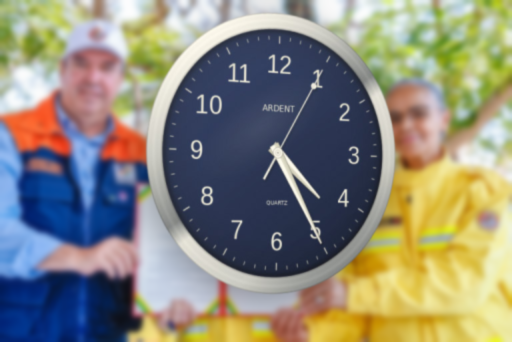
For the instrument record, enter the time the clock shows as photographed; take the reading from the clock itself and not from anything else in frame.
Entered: 4:25:05
